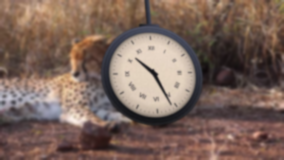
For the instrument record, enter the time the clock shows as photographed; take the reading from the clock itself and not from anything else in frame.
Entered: 10:26
